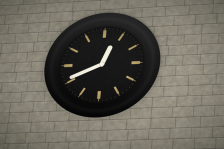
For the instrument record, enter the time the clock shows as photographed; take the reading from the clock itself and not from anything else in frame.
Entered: 12:41
